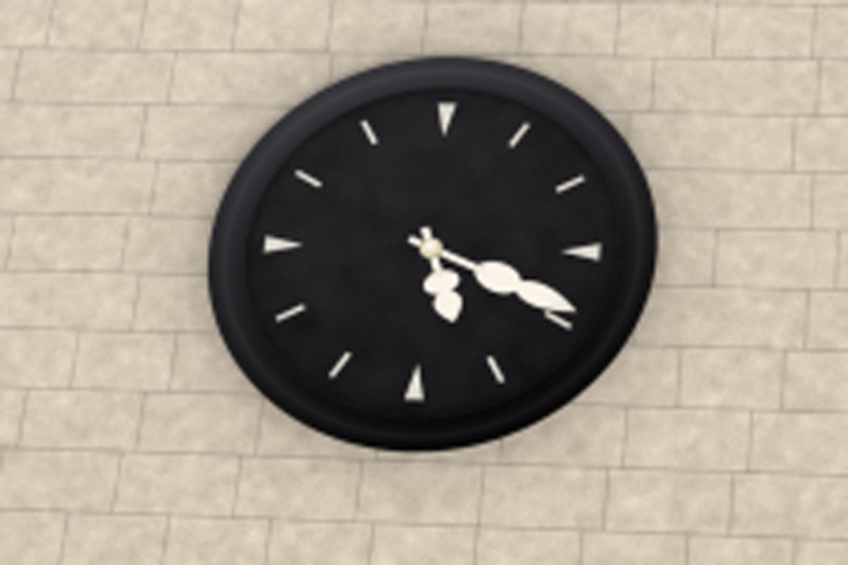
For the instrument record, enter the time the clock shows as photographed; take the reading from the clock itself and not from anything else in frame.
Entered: 5:19
